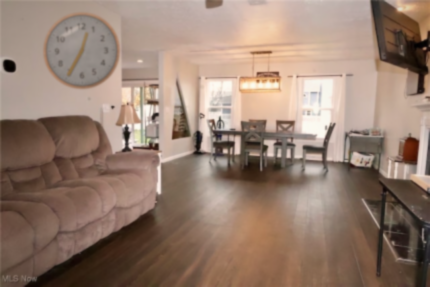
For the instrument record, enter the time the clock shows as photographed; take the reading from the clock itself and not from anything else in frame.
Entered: 12:35
